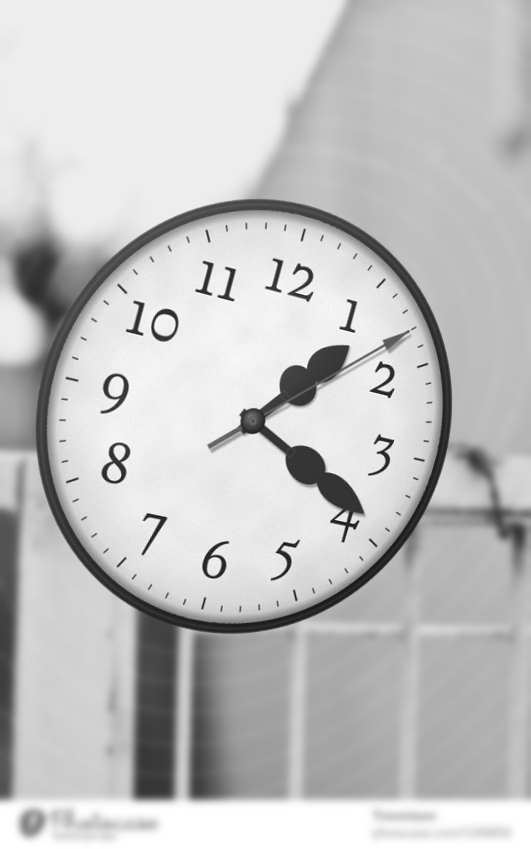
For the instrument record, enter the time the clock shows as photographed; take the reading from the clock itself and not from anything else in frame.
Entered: 1:19:08
